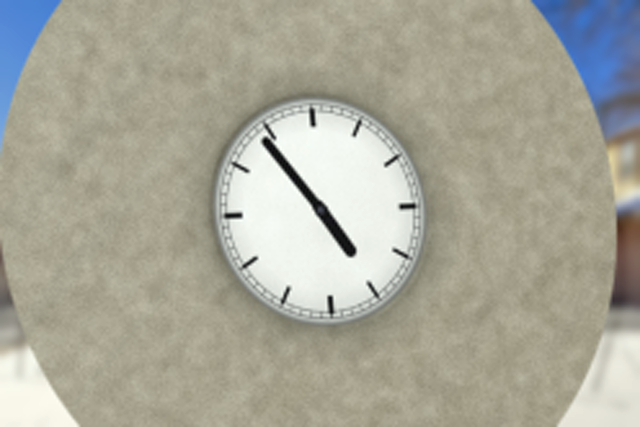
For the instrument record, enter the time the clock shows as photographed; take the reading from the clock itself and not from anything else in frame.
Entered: 4:54
